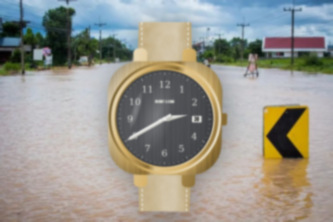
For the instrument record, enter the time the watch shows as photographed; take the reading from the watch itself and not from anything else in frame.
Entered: 2:40
